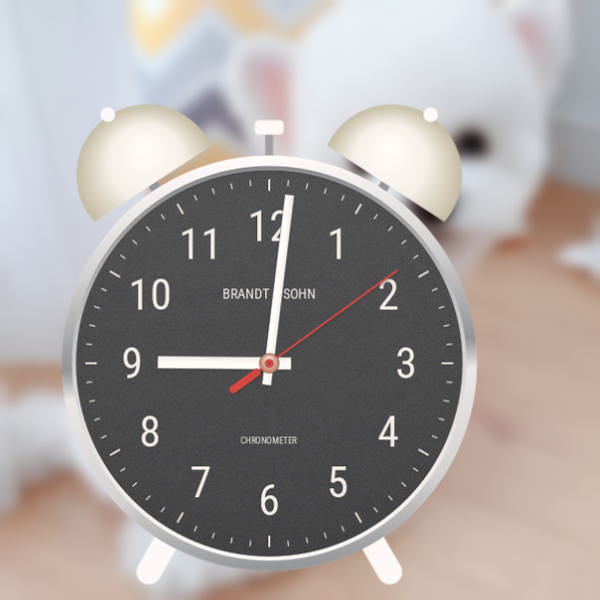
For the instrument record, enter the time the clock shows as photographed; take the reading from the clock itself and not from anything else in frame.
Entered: 9:01:09
